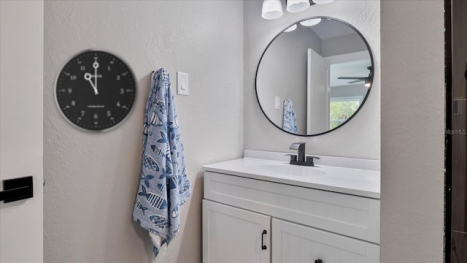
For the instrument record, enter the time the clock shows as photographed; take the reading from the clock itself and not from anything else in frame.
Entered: 11:00
